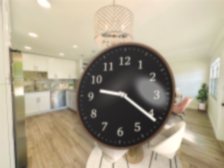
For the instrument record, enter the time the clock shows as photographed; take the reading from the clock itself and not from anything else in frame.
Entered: 9:21
